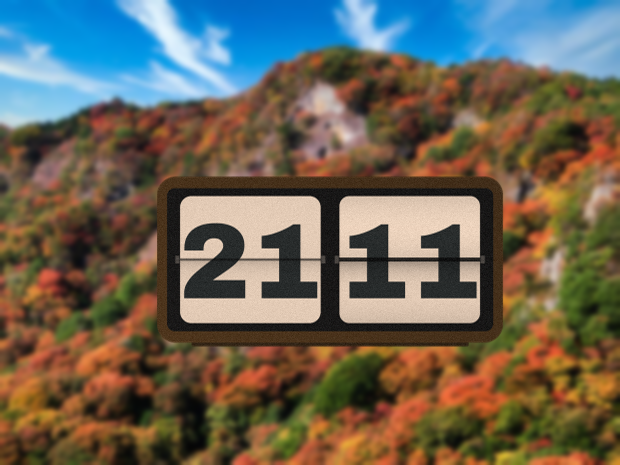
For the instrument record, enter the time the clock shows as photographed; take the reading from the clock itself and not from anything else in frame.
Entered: 21:11
